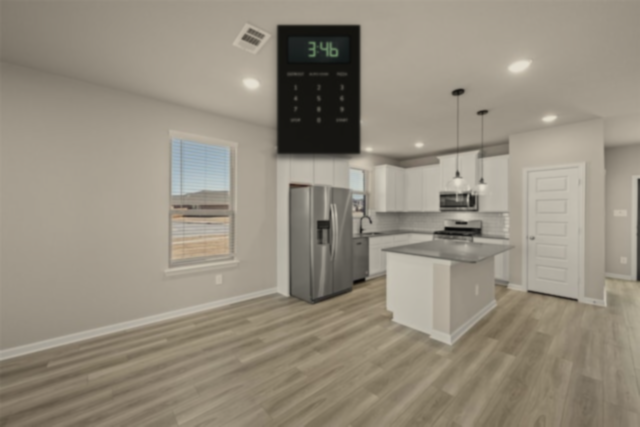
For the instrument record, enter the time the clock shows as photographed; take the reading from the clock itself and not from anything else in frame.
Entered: 3:46
